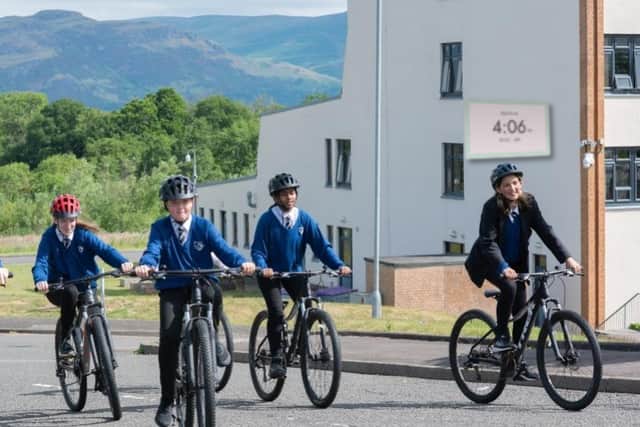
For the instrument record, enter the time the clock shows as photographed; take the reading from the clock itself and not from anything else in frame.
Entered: 4:06
